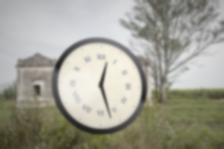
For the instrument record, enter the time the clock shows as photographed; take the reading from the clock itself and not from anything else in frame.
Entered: 12:27
